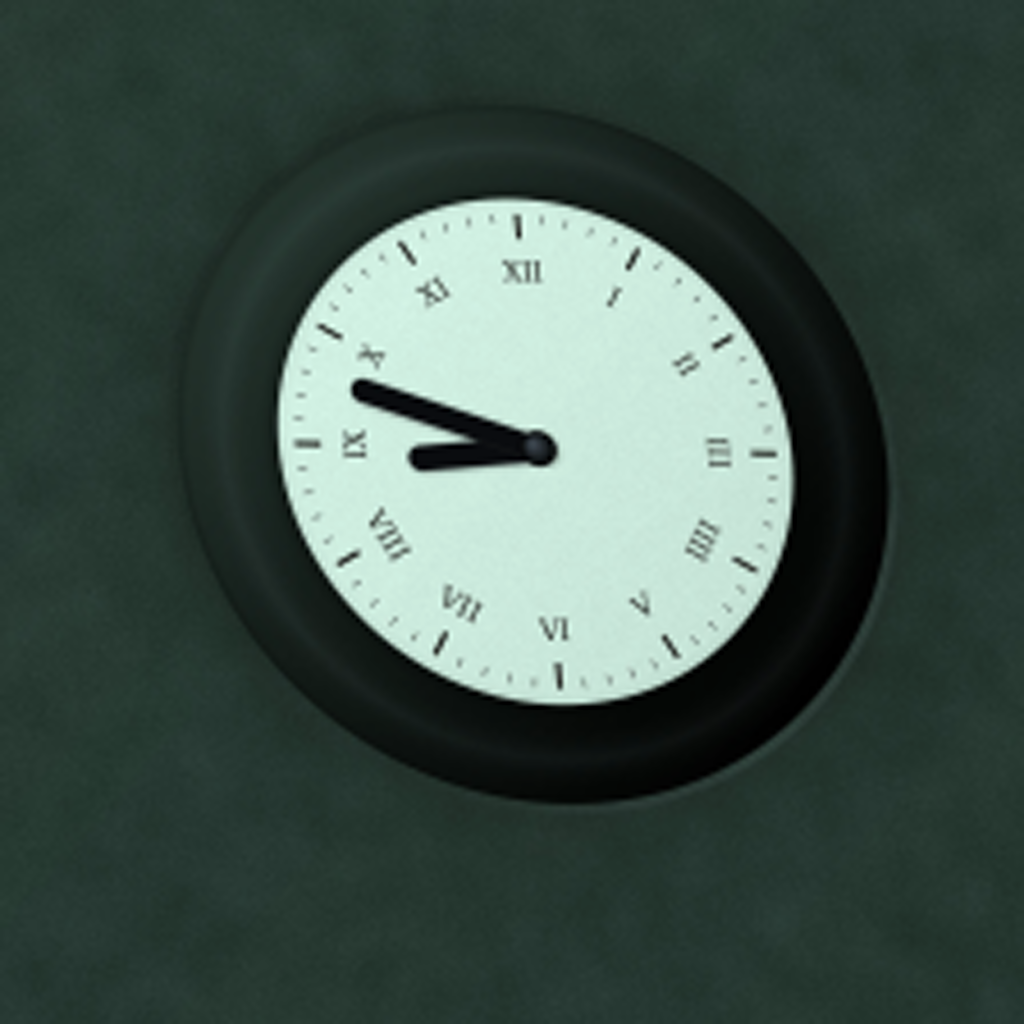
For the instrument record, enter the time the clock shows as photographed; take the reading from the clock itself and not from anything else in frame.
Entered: 8:48
